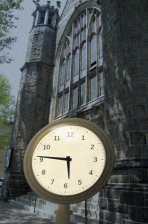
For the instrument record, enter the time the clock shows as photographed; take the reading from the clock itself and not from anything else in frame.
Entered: 5:46
